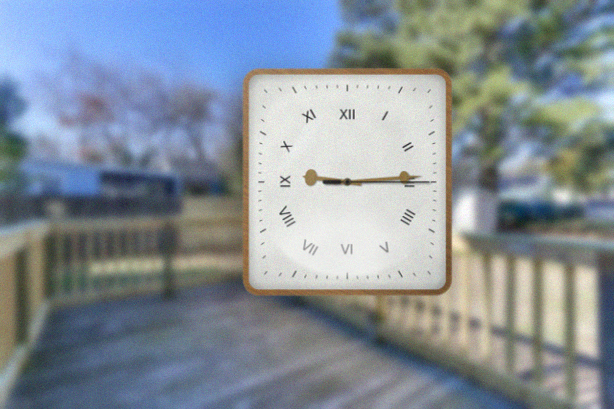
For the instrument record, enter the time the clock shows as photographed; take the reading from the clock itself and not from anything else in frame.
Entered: 9:14:15
